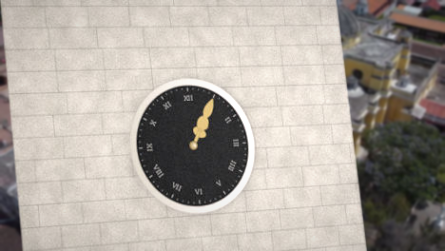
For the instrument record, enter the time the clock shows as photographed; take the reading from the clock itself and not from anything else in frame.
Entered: 1:05
